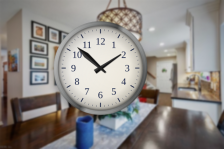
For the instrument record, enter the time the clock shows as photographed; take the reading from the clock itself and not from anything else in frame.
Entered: 1:52
